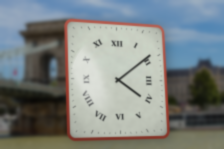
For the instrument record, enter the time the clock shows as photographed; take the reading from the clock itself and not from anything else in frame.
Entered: 4:09
